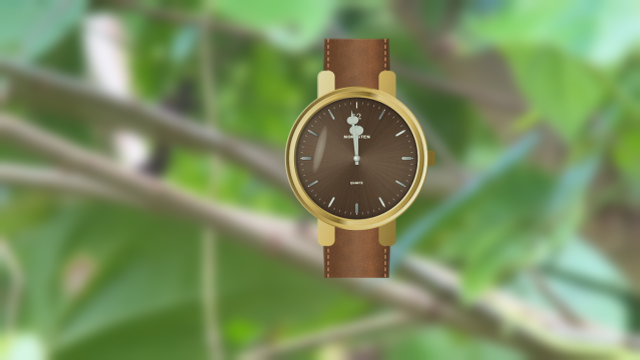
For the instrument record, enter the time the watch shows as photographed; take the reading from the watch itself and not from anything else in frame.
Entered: 11:59
